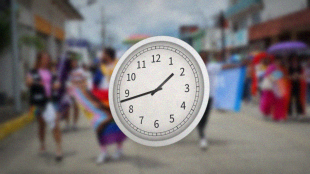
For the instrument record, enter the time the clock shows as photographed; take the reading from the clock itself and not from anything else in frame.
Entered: 1:43
